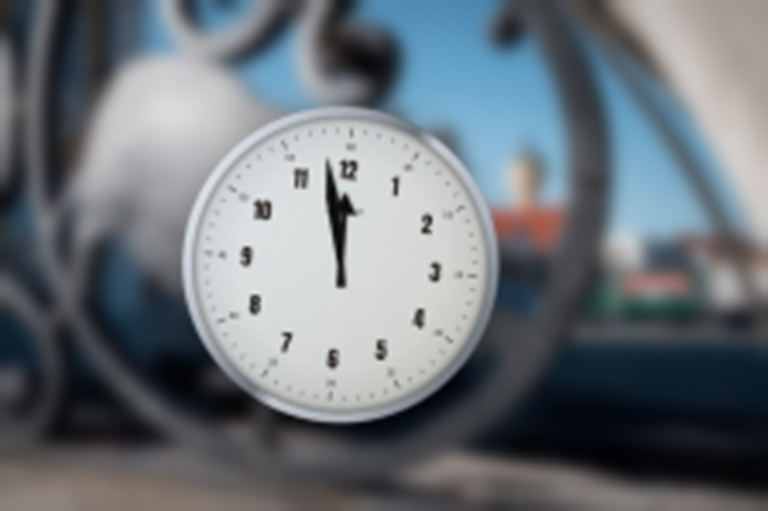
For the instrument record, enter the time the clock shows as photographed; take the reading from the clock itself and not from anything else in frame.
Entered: 11:58
